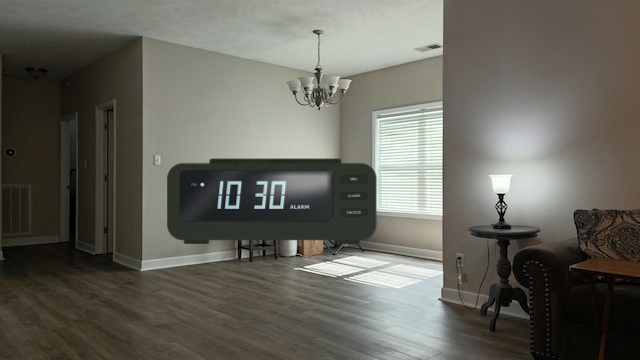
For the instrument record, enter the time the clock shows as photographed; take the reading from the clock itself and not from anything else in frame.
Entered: 10:30
